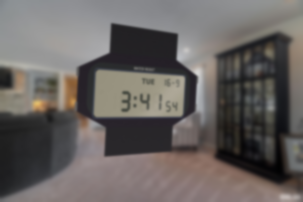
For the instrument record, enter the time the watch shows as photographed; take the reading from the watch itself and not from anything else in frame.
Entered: 3:41
